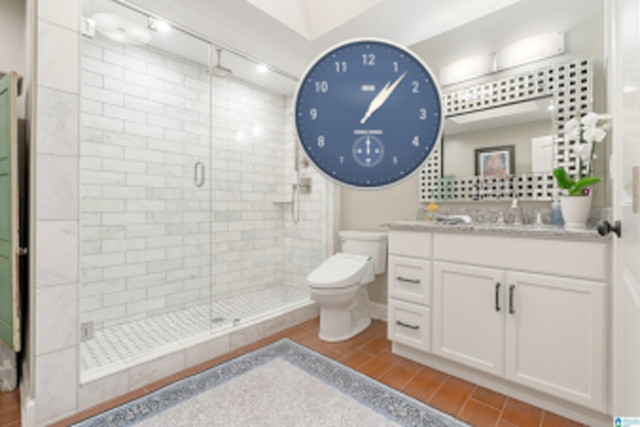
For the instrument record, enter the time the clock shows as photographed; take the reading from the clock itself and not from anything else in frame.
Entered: 1:07
